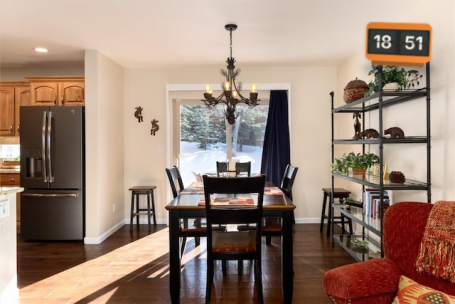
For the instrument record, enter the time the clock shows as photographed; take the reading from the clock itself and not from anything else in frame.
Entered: 18:51
